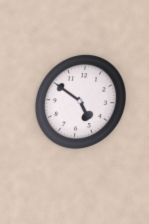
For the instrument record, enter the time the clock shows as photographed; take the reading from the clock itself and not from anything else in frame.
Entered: 4:50
